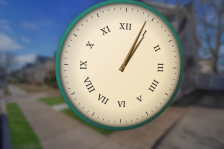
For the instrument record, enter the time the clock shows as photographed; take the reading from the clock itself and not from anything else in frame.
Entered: 1:04
